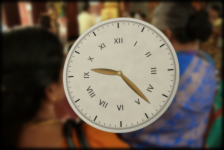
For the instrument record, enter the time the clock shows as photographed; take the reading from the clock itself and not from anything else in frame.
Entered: 9:23
